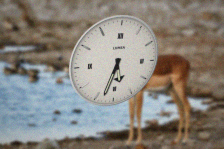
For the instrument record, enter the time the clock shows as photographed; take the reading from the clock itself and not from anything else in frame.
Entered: 5:33
